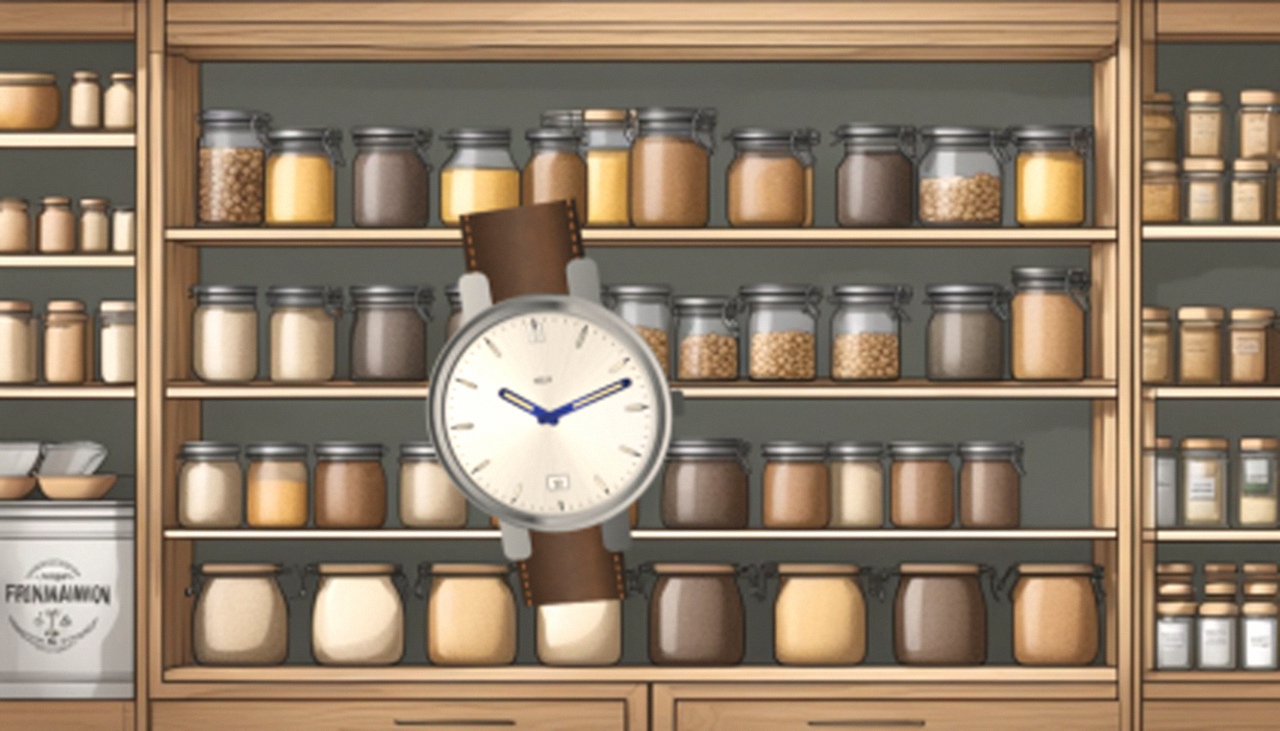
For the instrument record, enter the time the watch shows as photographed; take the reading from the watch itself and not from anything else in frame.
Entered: 10:12
